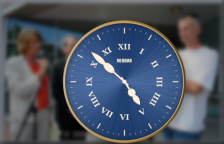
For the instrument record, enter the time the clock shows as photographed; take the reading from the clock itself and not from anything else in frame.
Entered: 4:52
